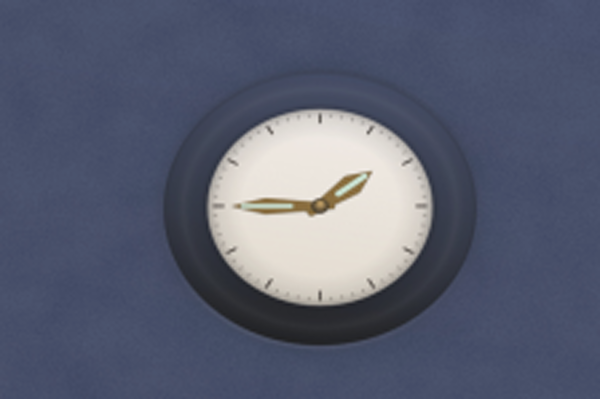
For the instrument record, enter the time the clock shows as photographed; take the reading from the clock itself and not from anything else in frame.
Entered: 1:45
